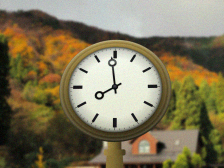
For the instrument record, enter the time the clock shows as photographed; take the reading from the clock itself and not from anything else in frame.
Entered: 7:59
